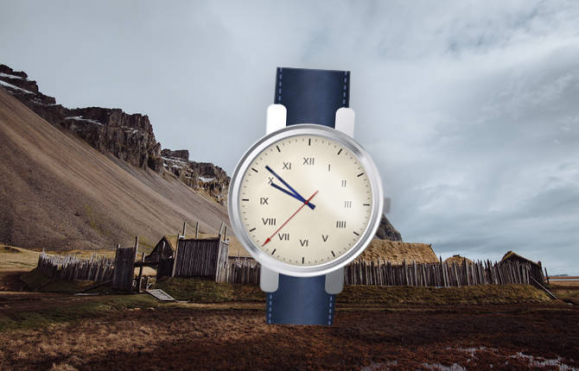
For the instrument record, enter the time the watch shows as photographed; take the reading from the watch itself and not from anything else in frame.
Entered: 9:51:37
